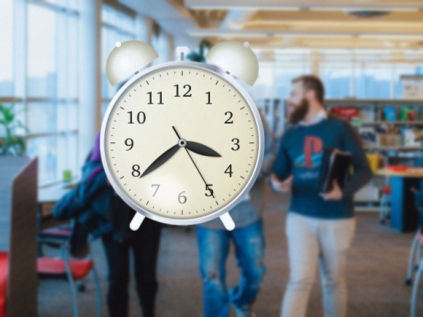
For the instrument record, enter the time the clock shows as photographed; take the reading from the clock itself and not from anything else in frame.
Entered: 3:38:25
